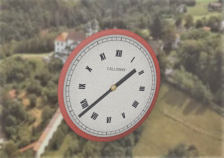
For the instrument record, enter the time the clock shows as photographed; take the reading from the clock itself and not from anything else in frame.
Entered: 1:38
